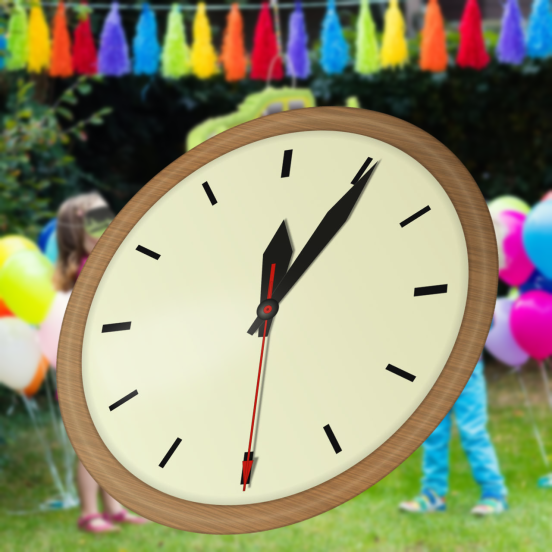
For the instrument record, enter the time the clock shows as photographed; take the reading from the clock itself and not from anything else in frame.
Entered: 12:05:30
